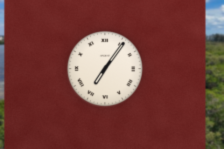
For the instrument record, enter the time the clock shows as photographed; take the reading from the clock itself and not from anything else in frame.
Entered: 7:06
